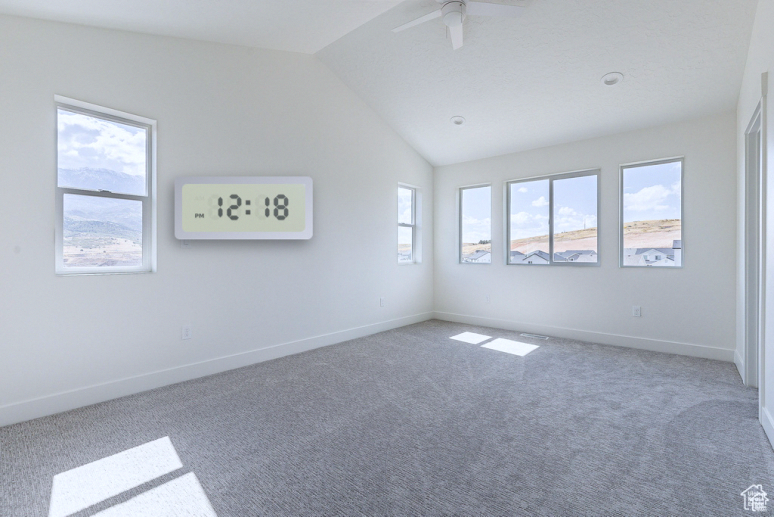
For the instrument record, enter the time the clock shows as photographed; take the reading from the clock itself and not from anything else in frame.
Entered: 12:18
